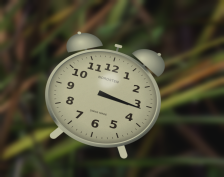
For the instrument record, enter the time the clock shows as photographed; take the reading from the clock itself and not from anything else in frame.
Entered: 3:16
